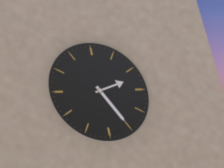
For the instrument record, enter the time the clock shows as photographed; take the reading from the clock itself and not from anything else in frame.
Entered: 2:25
